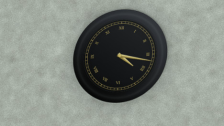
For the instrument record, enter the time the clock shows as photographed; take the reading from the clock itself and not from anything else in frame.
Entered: 4:17
